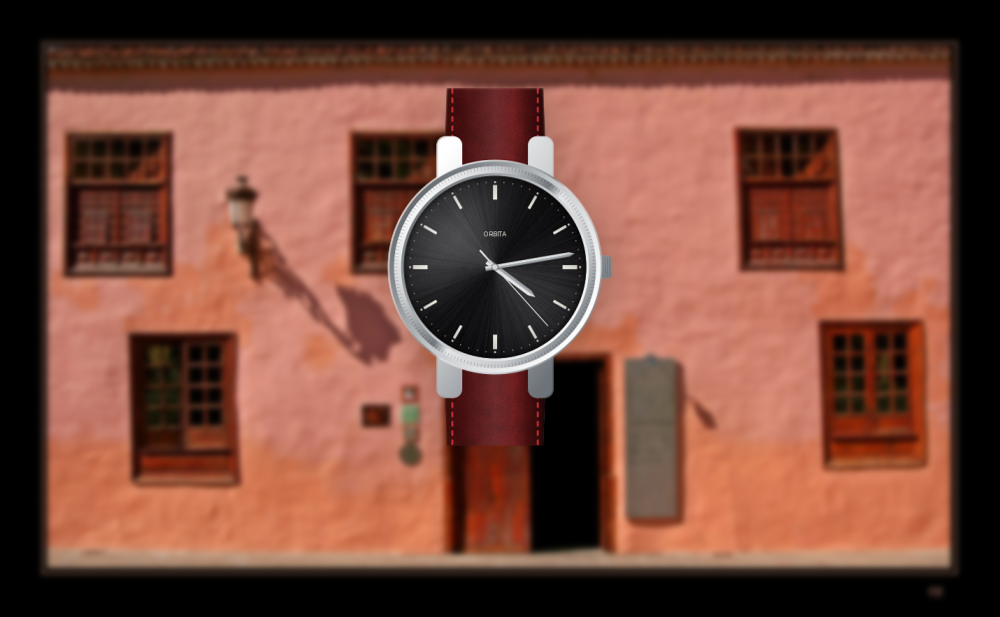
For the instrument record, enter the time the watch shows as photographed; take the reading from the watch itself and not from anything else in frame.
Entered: 4:13:23
